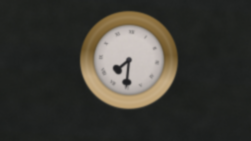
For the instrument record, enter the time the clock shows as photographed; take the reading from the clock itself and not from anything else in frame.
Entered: 7:30
